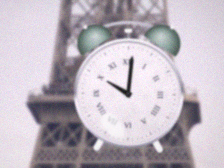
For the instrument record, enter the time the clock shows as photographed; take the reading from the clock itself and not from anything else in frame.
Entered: 10:01
